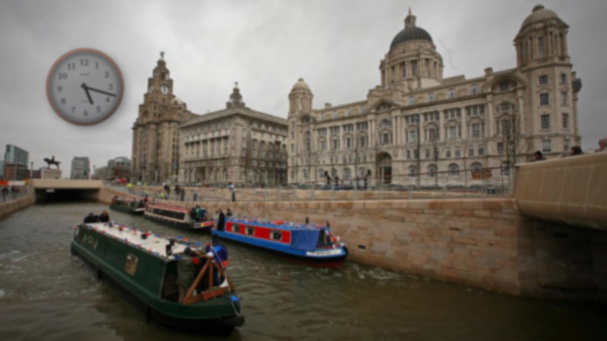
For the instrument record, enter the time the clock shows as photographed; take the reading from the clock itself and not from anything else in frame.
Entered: 5:18
